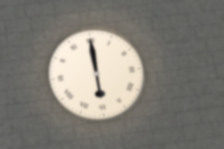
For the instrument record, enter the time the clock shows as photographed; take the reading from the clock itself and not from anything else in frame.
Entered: 6:00
